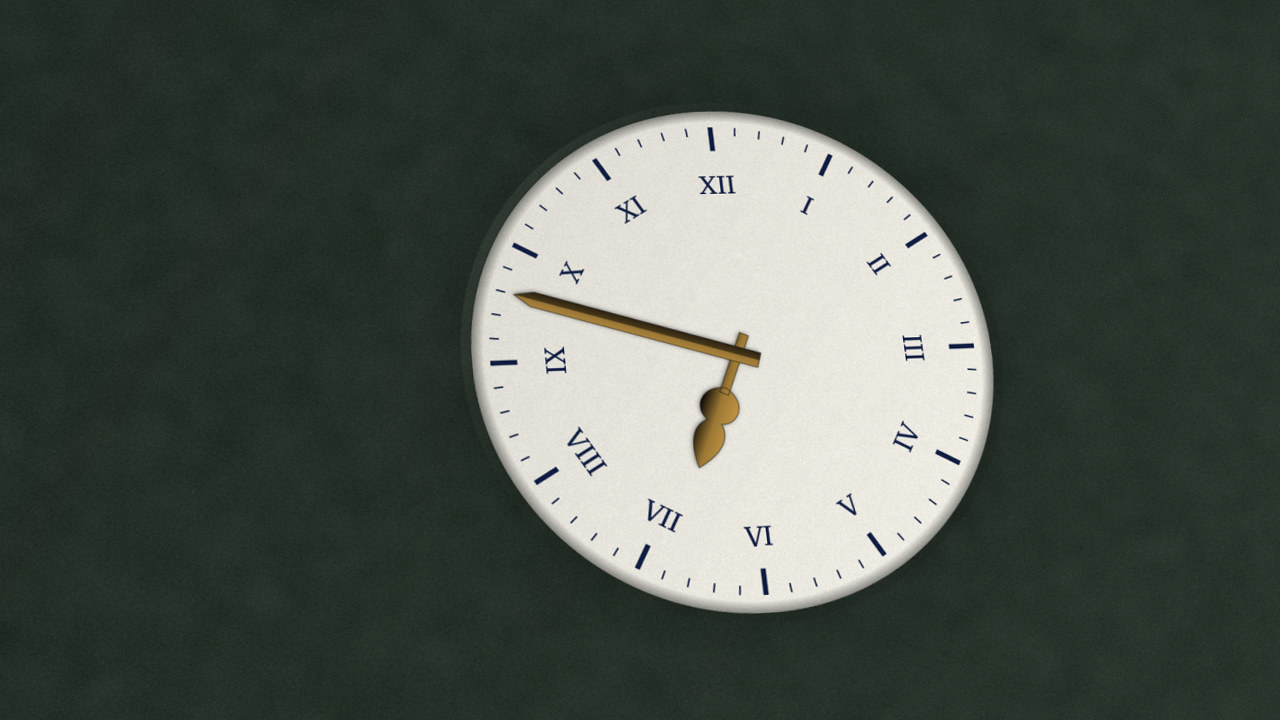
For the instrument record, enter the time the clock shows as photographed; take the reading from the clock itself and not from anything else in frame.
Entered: 6:48
